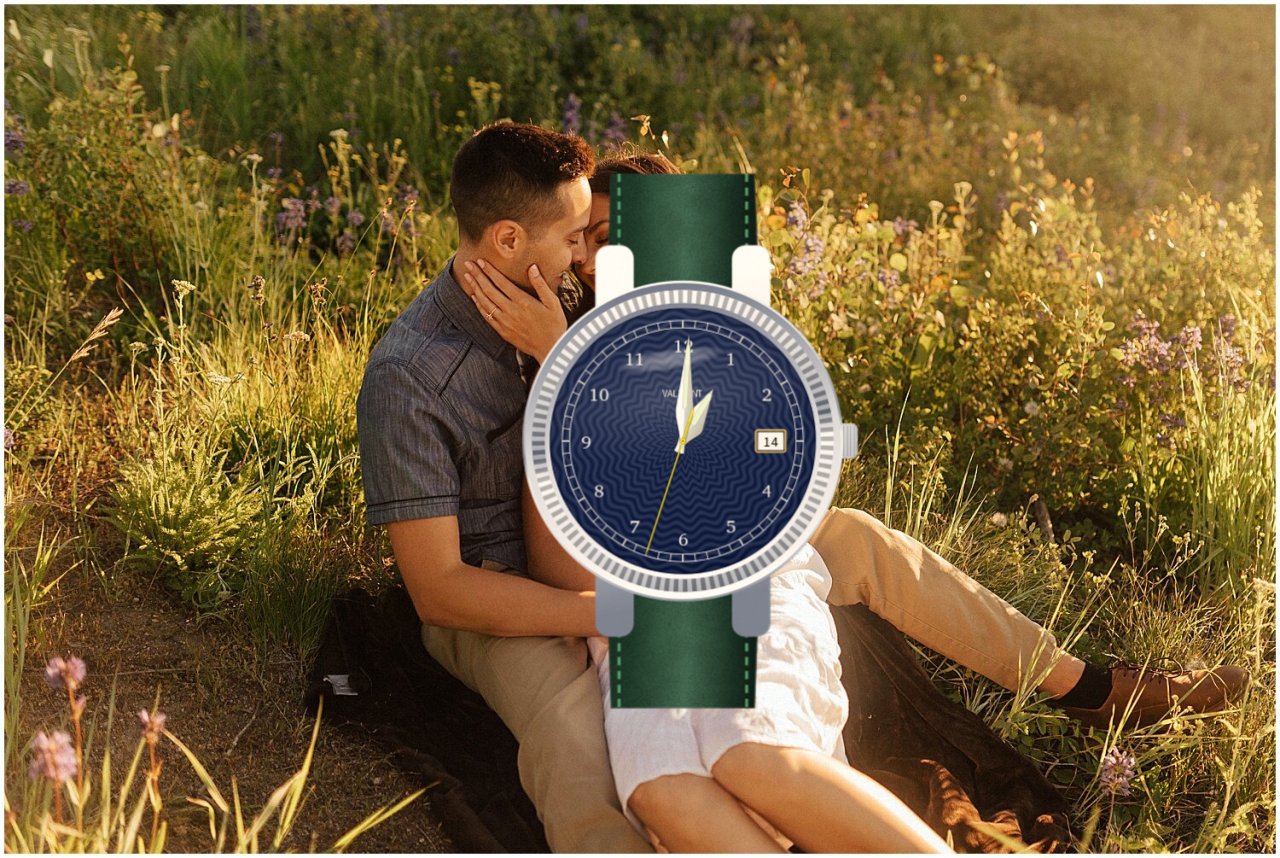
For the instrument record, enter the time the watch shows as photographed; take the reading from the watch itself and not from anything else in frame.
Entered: 1:00:33
